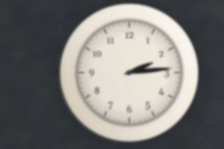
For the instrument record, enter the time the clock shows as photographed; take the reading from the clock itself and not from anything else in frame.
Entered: 2:14
